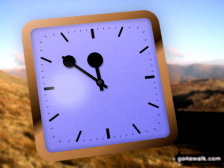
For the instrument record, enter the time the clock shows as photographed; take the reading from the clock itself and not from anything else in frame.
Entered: 11:52
